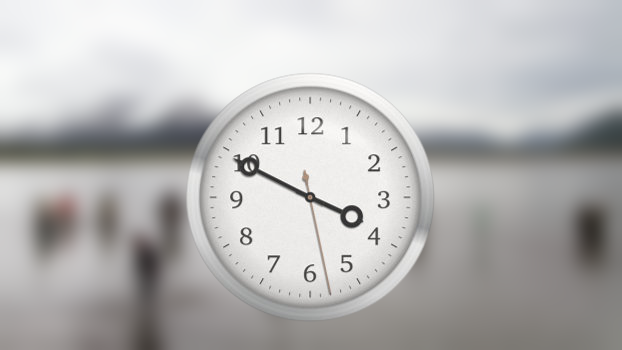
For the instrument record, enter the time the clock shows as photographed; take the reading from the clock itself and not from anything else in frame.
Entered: 3:49:28
